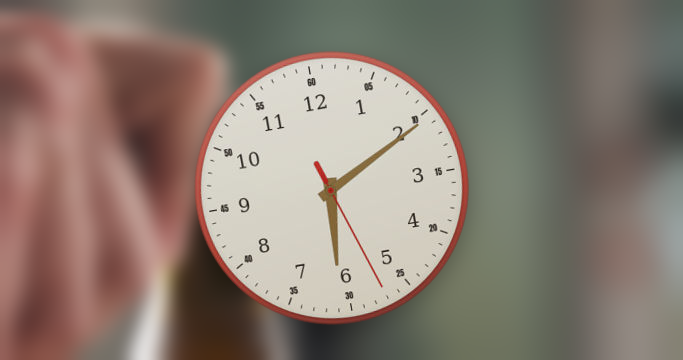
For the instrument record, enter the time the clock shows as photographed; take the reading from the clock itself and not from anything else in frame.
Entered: 6:10:27
